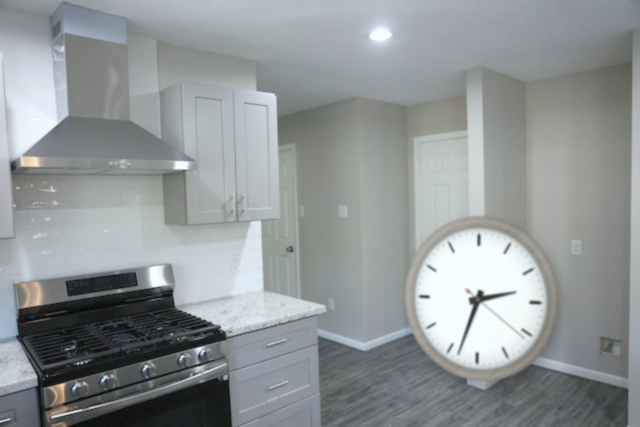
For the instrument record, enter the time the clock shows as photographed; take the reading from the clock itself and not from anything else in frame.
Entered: 2:33:21
